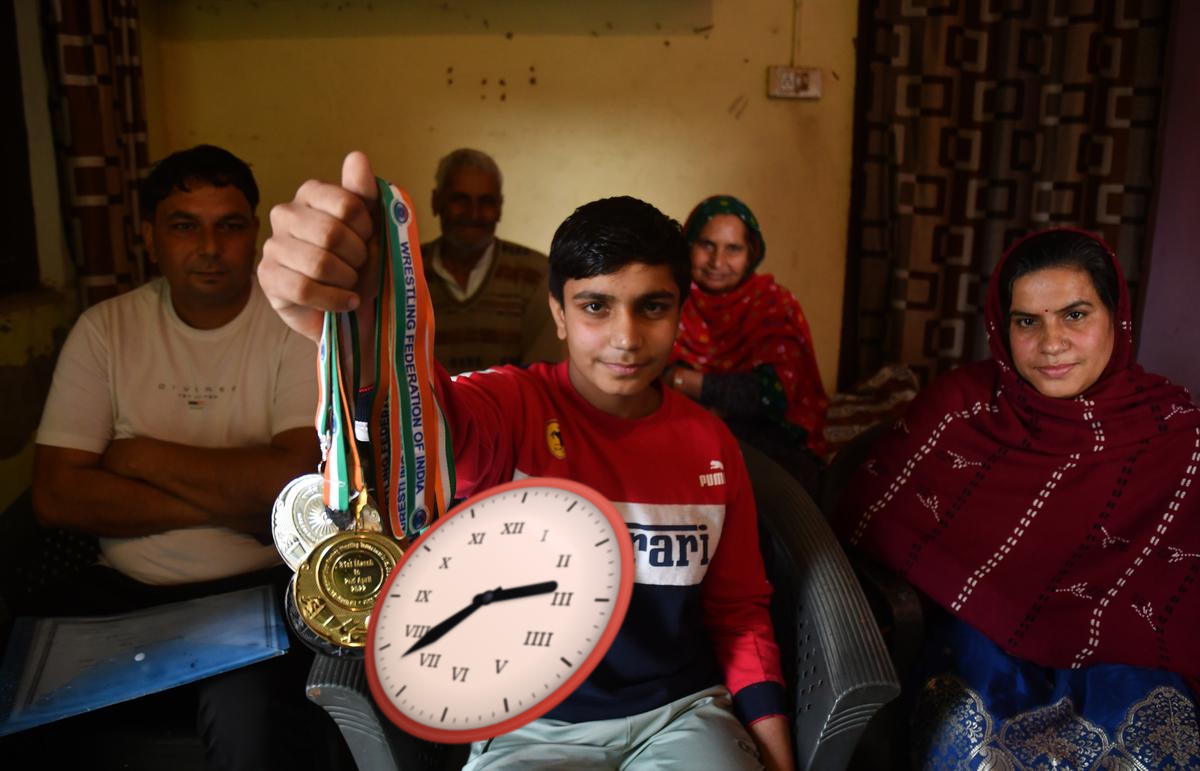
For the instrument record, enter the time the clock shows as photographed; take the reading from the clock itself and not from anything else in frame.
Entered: 2:38
